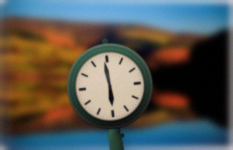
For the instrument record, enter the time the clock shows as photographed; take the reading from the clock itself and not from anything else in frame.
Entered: 5:59
